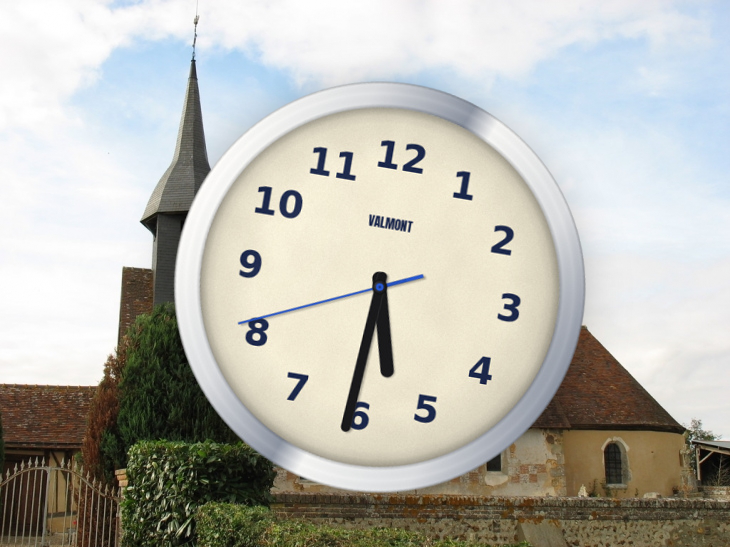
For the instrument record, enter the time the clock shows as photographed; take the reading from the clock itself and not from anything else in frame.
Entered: 5:30:41
